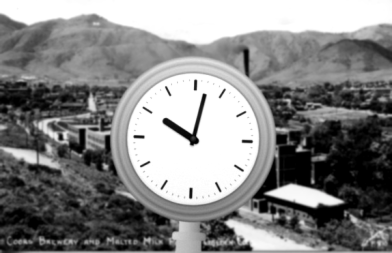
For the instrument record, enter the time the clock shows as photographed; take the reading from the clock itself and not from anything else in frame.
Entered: 10:02
